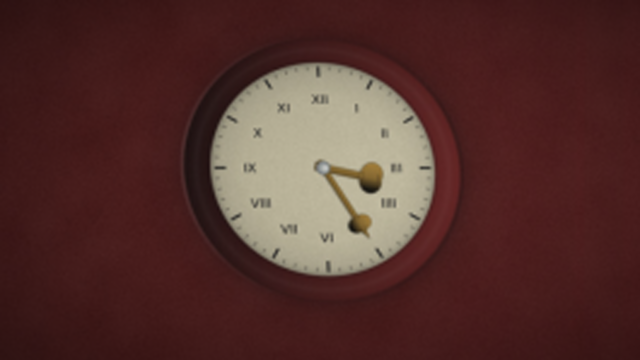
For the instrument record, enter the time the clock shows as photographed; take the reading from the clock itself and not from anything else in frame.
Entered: 3:25
